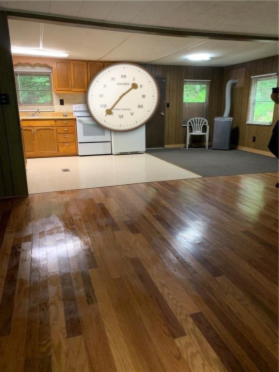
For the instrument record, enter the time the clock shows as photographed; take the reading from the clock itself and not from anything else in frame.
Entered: 1:36
